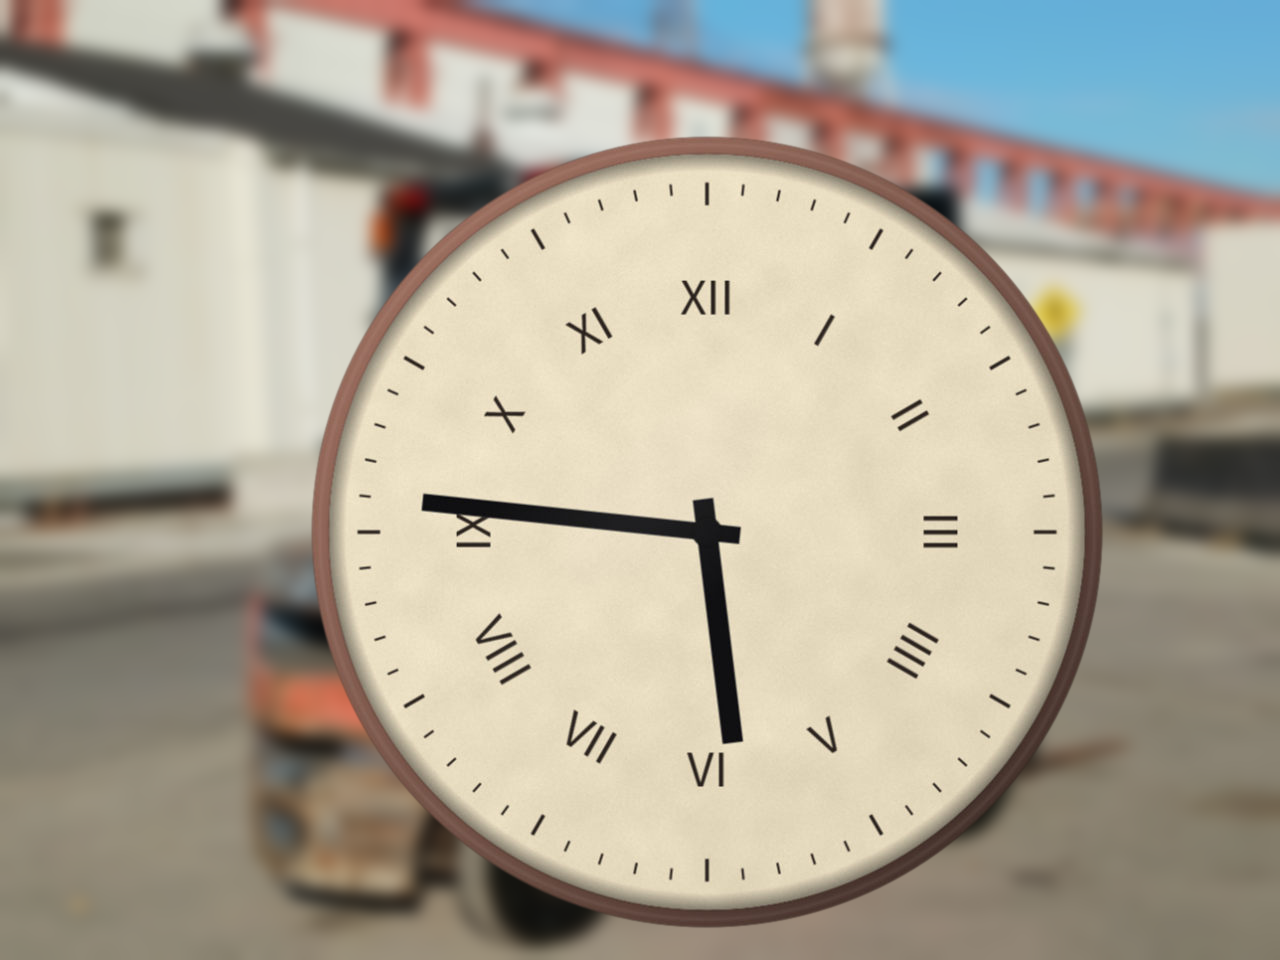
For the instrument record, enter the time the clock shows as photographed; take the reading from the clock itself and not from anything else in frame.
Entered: 5:46
